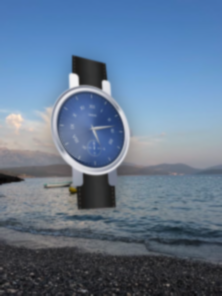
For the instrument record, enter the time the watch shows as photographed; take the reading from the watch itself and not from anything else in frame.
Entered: 5:13
